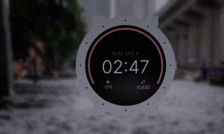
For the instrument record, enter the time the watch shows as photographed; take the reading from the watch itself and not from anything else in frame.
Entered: 2:47
